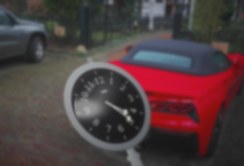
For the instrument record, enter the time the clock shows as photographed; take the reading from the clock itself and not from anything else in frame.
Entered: 4:24
